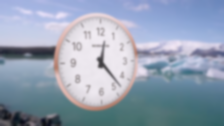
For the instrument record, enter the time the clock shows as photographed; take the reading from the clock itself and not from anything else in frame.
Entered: 12:23
